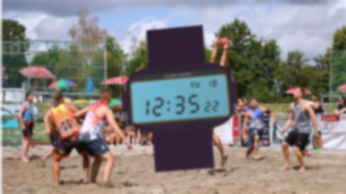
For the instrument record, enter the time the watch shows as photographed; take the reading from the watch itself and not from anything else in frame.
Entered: 12:35
